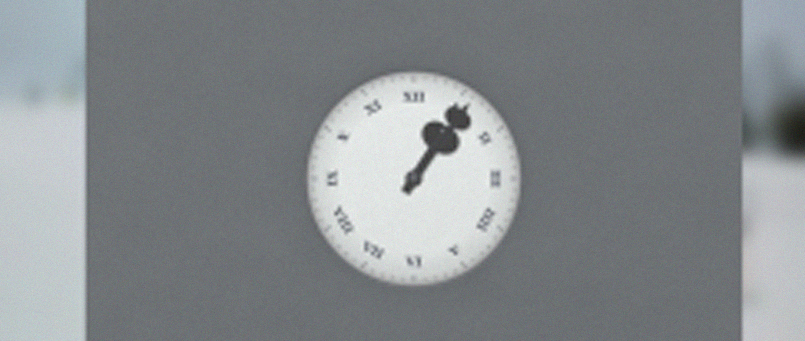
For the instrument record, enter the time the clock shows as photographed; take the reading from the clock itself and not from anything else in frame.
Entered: 1:06
